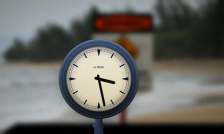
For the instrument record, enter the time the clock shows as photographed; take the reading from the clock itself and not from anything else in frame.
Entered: 3:28
